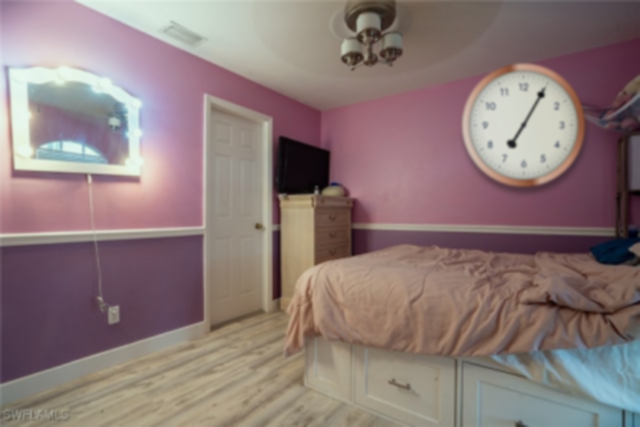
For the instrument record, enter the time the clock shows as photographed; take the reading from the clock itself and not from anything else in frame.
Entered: 7:05
